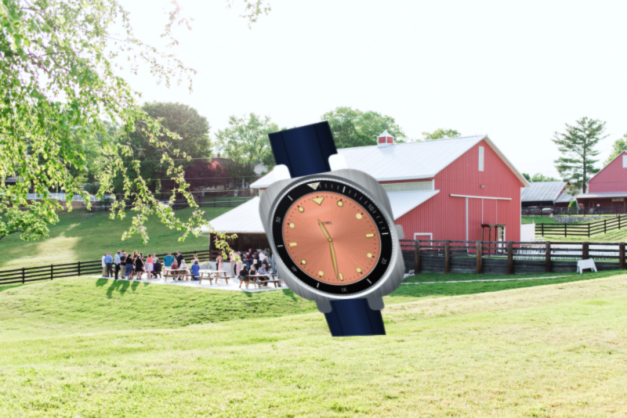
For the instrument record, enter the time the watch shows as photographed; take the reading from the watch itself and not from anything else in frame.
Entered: 11:31
